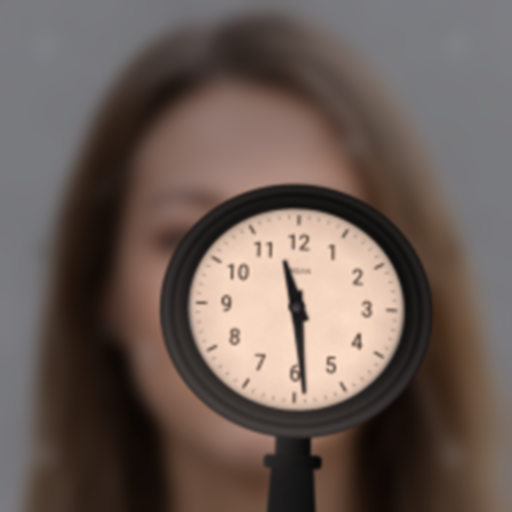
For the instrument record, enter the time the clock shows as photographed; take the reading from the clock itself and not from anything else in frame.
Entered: 11:29
